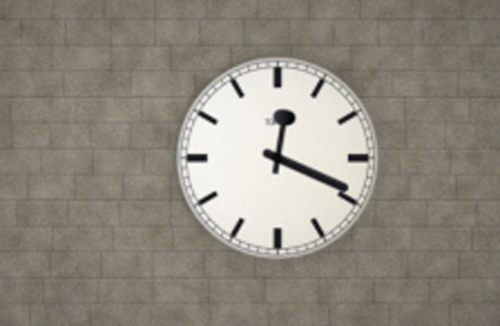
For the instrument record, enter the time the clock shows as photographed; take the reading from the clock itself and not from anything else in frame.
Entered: 12:19
